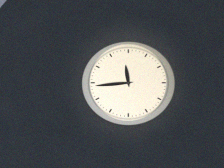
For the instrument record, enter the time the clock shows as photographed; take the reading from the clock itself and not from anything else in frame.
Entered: 11:44
